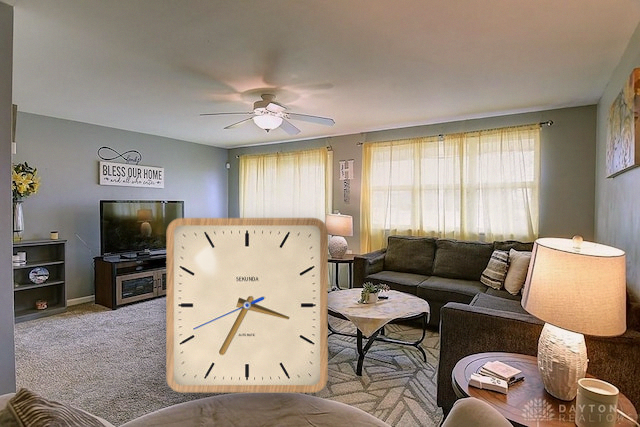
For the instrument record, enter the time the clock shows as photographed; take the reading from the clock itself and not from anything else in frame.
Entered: 3:34:41
